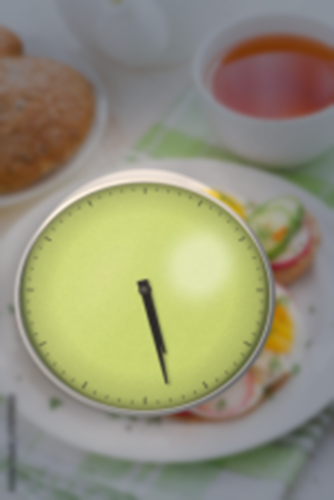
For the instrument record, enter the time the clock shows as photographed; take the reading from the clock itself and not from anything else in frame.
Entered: 5:28
